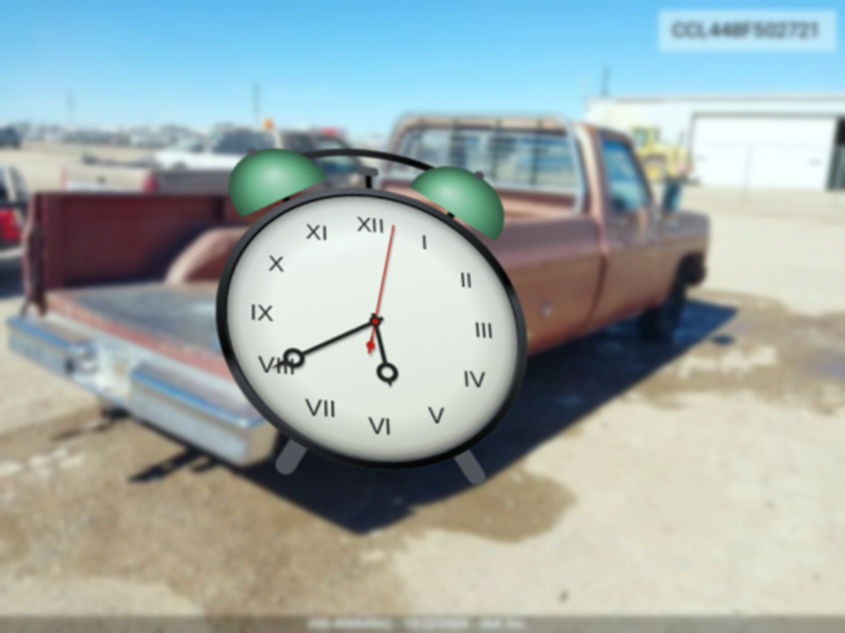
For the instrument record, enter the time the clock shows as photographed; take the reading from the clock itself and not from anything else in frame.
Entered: 5:40:02
